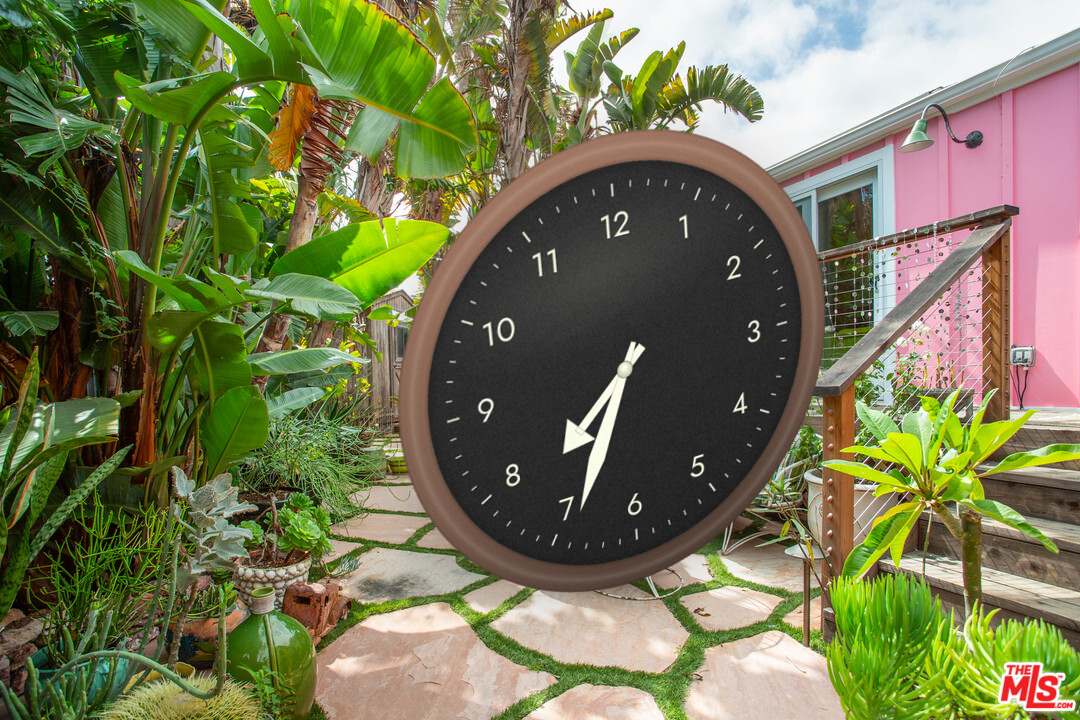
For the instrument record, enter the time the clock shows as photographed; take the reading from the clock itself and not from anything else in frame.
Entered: 7:34
